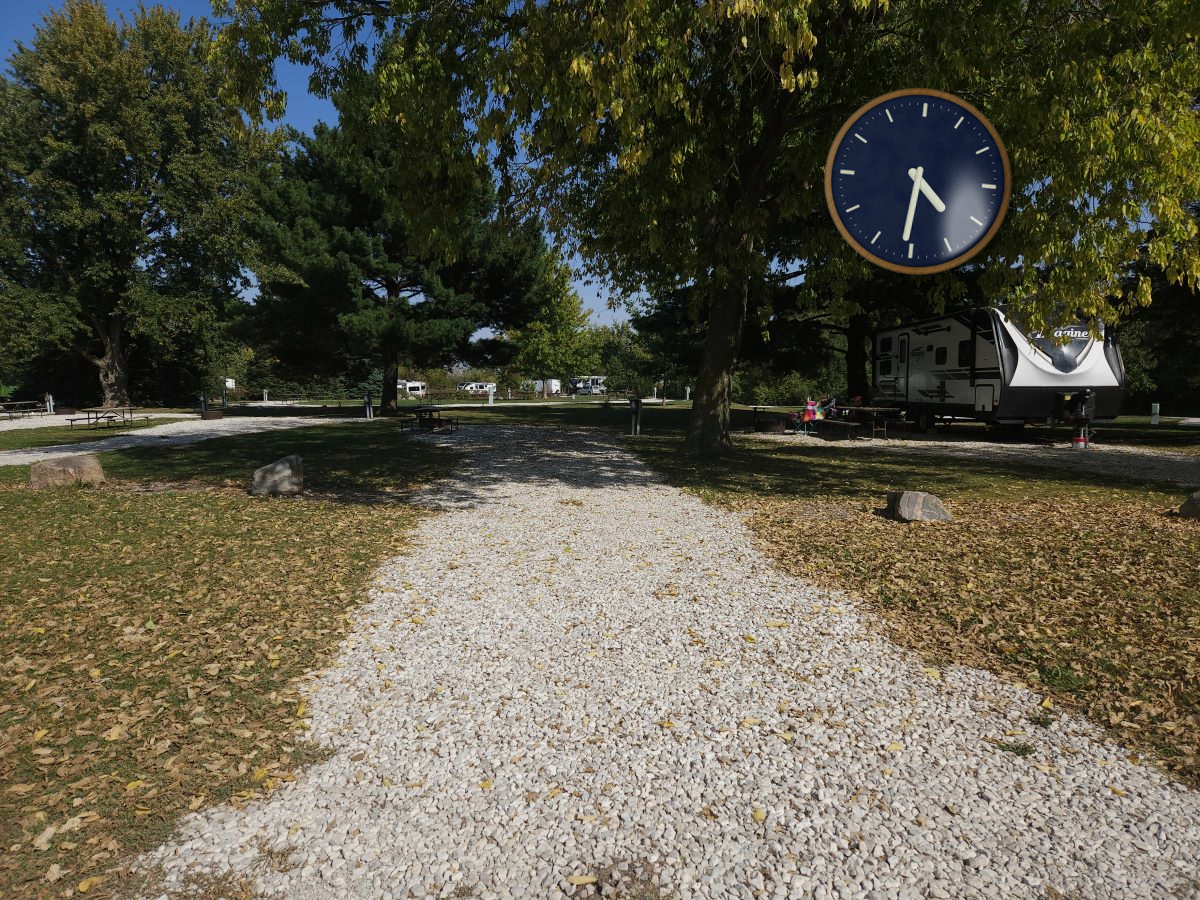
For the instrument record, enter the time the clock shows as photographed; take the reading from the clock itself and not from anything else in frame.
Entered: 4:31
